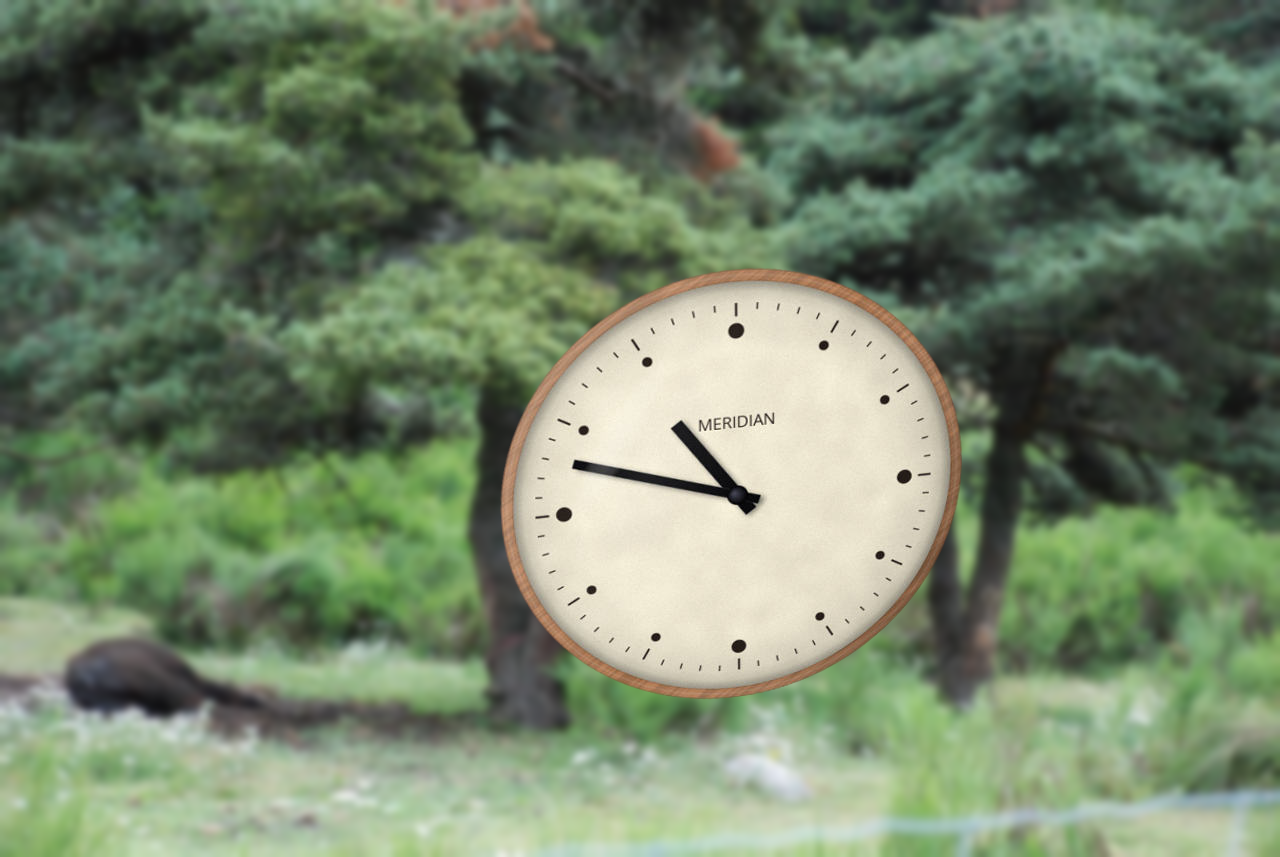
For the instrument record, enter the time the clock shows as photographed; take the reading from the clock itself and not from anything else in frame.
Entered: 10:48
